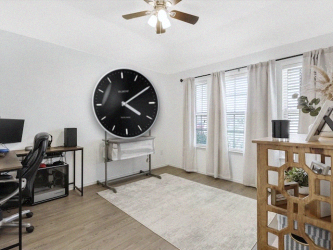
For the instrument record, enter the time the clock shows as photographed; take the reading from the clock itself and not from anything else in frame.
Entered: 4:10
